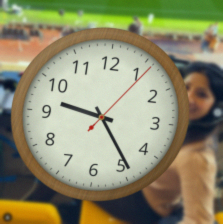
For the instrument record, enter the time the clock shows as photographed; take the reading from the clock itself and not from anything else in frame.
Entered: 9:24:06
